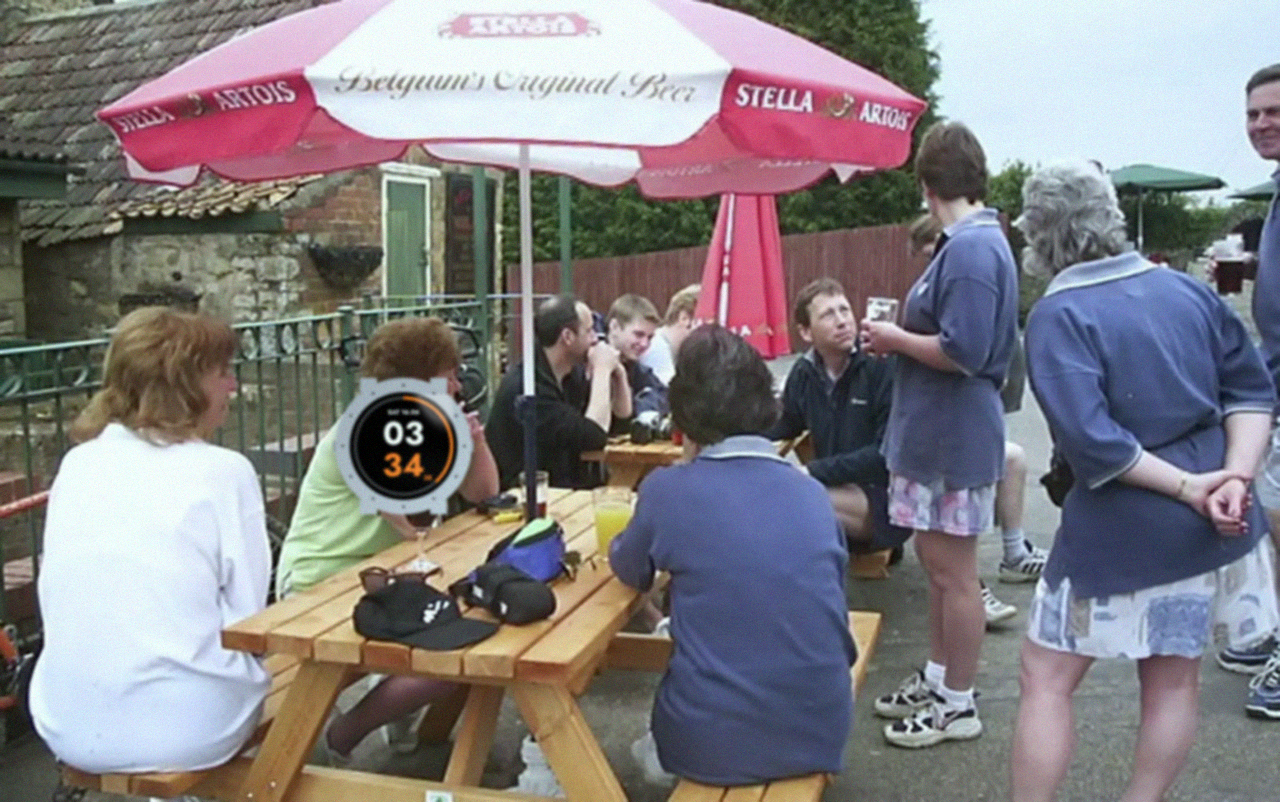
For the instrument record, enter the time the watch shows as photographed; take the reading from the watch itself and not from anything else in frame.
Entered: 3:34
